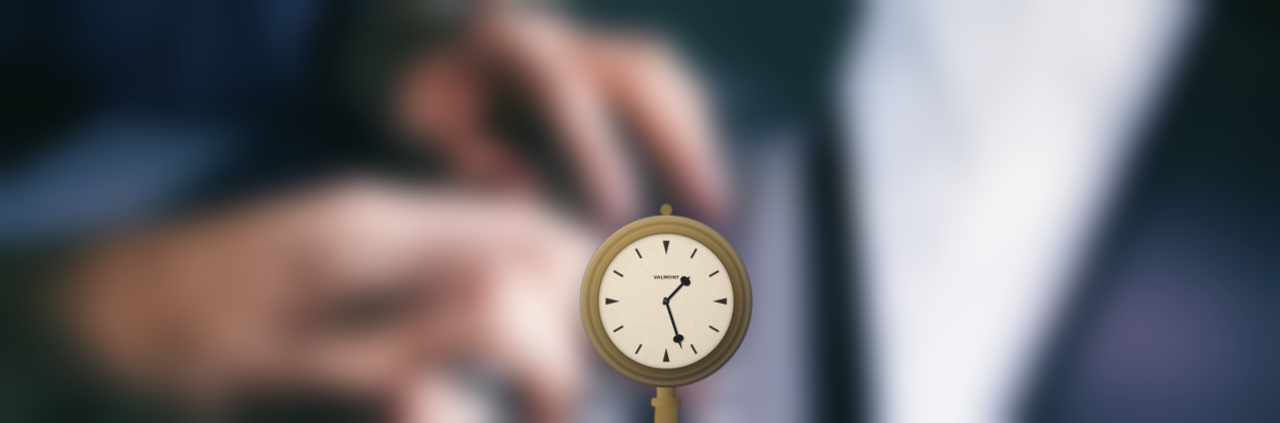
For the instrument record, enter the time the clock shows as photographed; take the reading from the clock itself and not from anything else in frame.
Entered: 1:27
